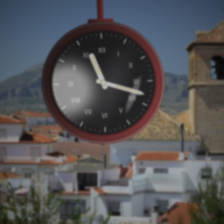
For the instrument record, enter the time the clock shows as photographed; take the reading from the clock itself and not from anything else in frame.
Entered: 11:18
